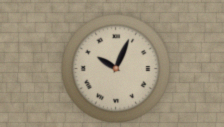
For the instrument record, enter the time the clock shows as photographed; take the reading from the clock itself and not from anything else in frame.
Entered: 10:04
